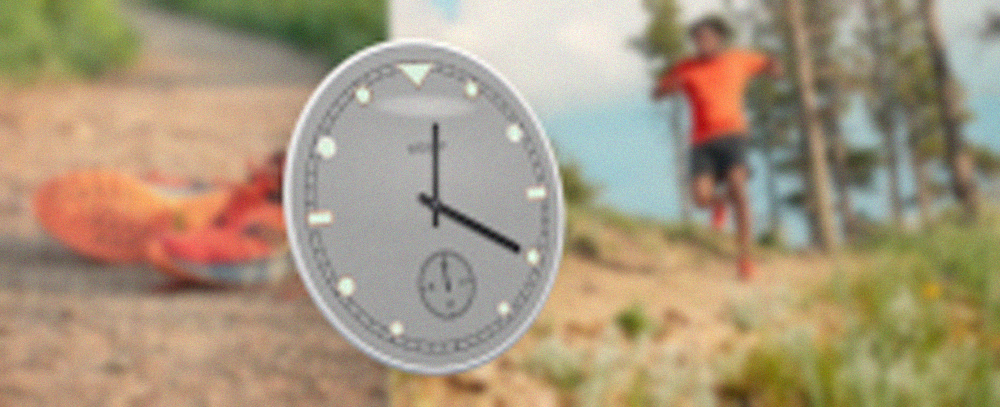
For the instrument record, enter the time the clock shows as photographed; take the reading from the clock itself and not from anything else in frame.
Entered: 12:20
